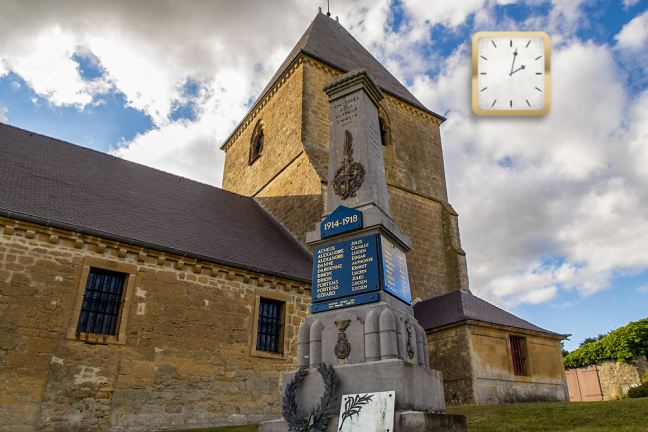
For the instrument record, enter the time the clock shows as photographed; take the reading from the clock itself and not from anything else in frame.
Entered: 2:02
